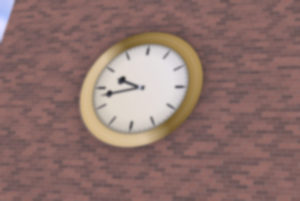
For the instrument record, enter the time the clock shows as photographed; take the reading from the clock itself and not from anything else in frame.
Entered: 9:43
